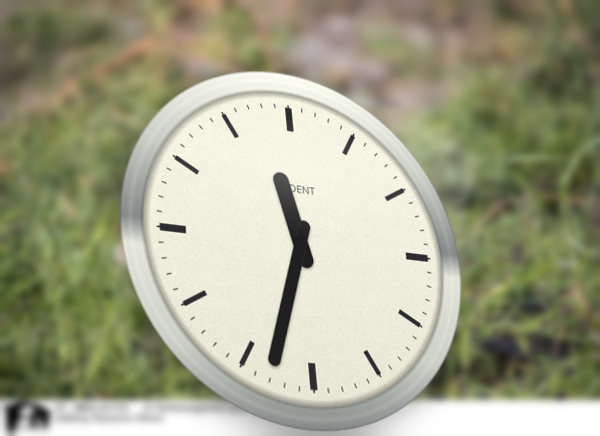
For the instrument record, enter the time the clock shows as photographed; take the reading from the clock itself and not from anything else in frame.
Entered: 11:33
